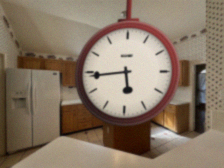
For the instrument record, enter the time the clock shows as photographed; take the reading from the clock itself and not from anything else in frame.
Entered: 5:44
